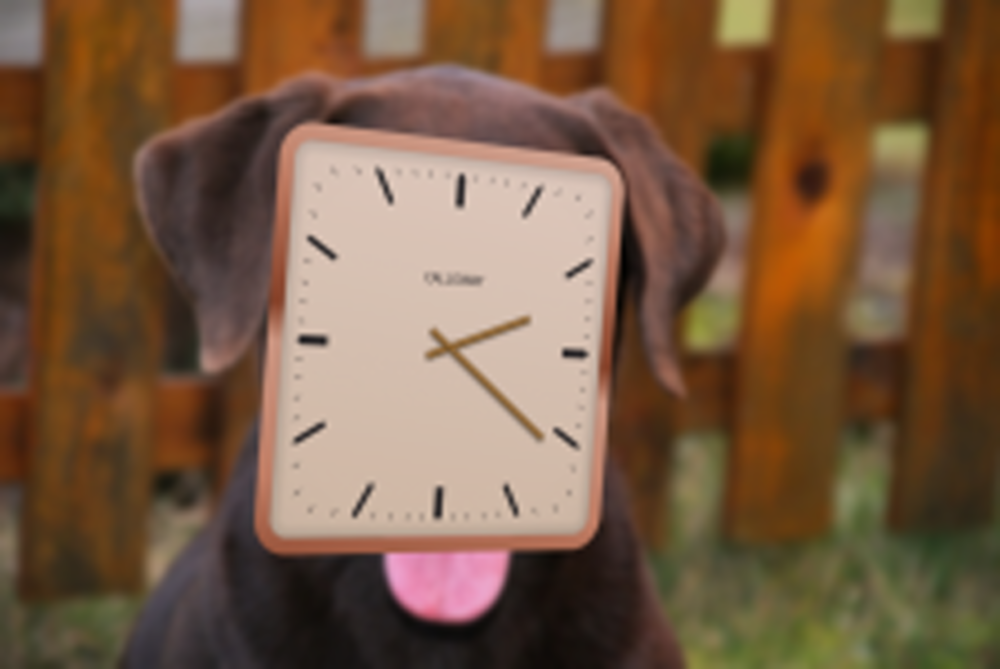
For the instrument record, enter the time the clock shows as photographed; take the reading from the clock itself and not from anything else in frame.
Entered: 2:21
